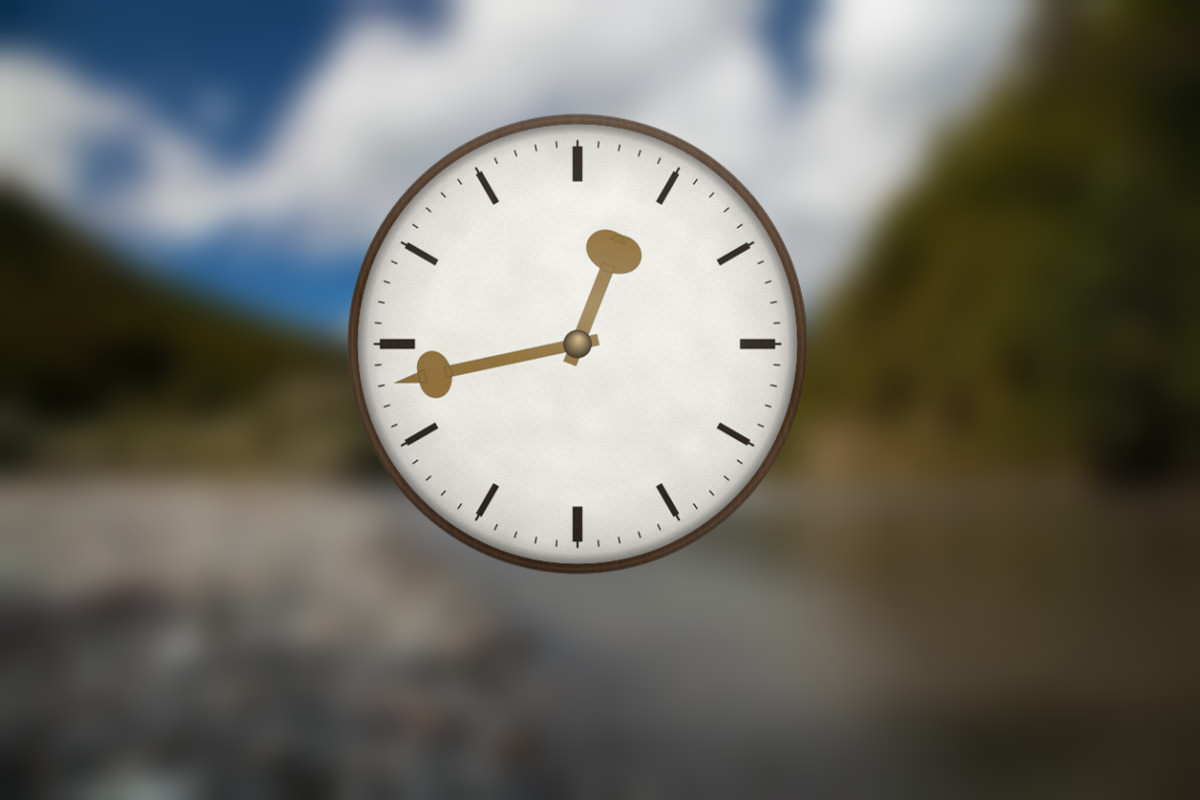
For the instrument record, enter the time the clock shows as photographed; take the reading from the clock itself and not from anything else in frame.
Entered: 12:43
